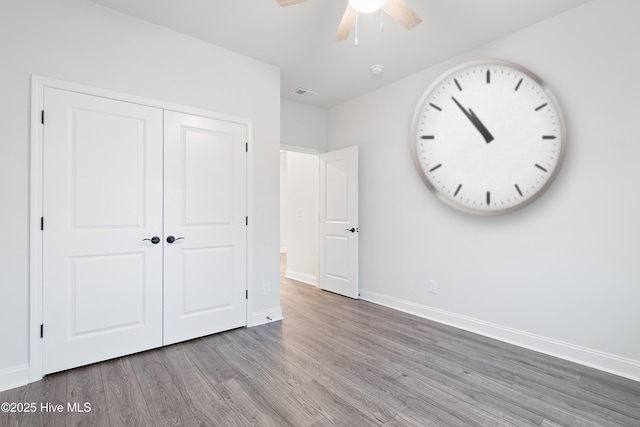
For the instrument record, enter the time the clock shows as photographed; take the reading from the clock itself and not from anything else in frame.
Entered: 10:53
